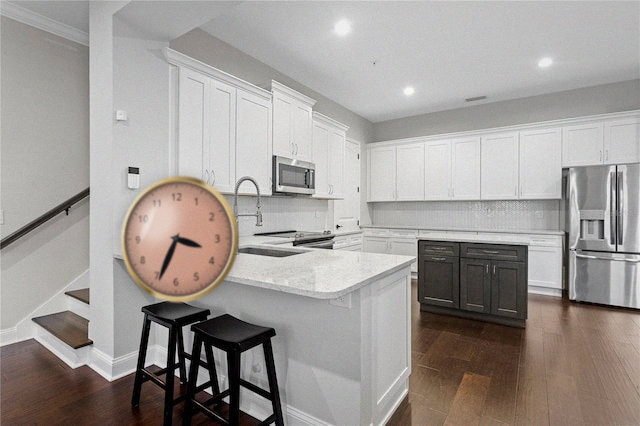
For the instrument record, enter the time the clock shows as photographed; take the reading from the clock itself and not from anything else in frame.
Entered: 3:34
